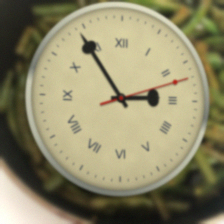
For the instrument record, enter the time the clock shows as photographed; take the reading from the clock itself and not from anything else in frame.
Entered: 2:54:12
